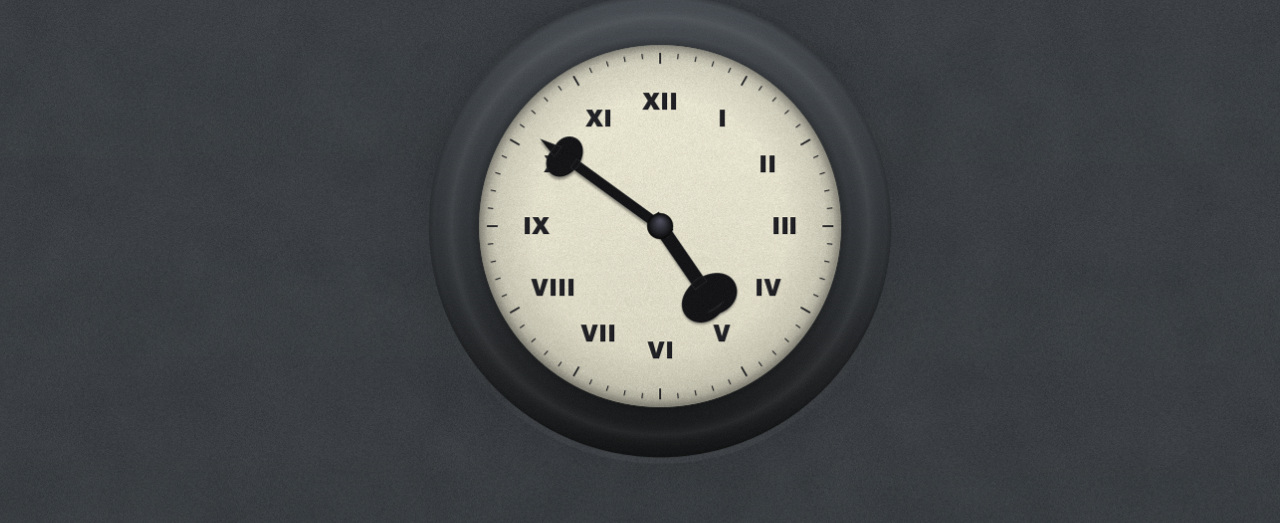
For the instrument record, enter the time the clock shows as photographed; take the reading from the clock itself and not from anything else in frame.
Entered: 4:51
